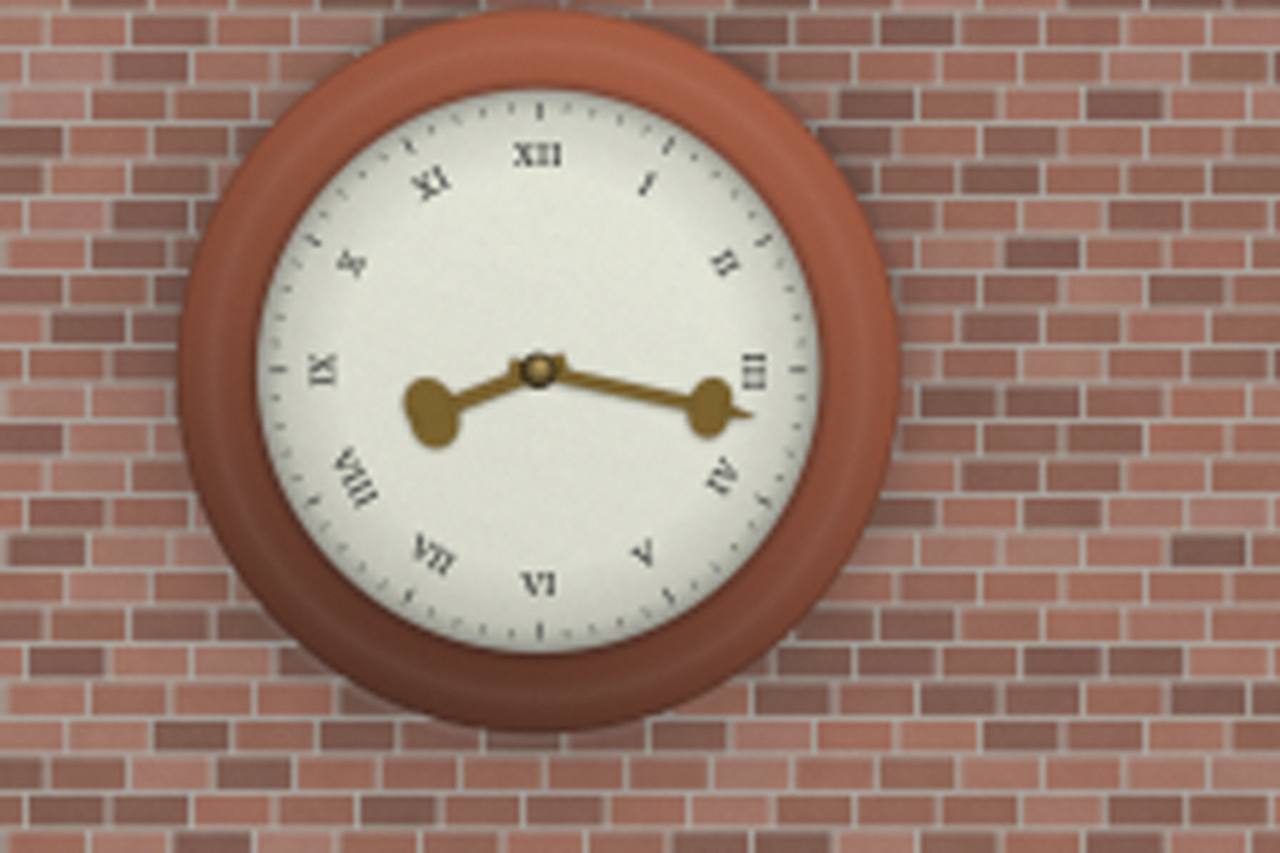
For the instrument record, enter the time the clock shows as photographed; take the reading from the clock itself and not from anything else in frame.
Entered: 8:17
